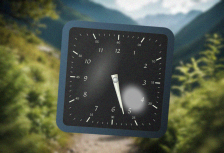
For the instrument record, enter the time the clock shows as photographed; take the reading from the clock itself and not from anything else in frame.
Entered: 5:27
